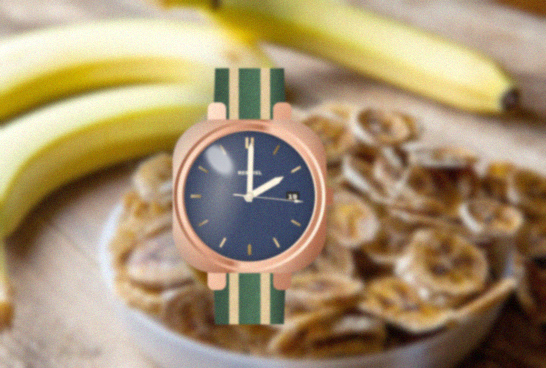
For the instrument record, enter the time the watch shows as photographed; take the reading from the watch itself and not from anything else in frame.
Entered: 2:00:16
